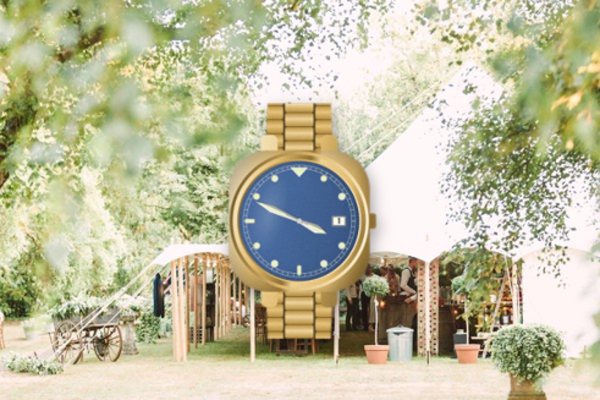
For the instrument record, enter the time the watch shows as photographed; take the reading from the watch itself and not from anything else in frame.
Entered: 3:49
